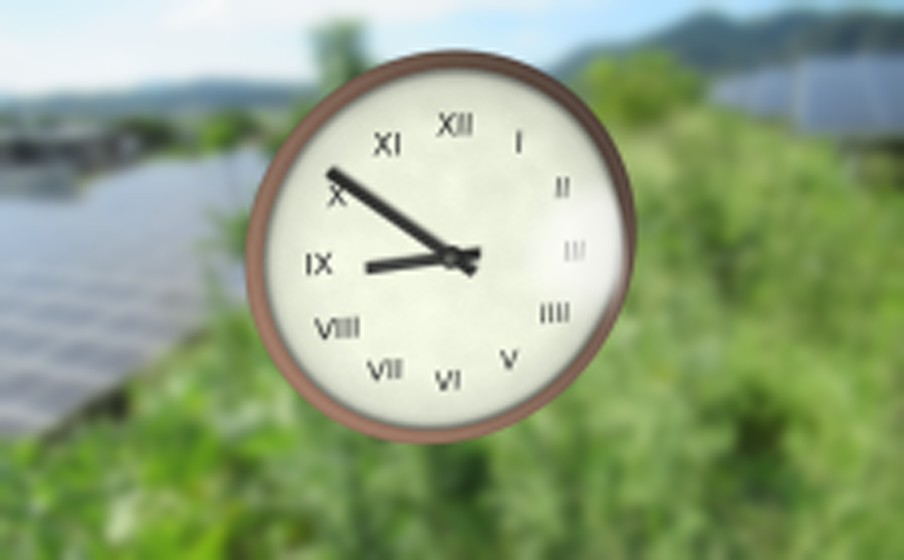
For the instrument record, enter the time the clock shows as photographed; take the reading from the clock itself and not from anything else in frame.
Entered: 8:51
